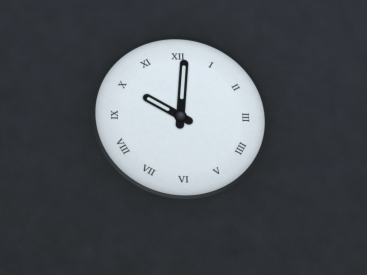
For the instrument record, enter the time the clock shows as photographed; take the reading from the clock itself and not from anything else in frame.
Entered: 10:01
